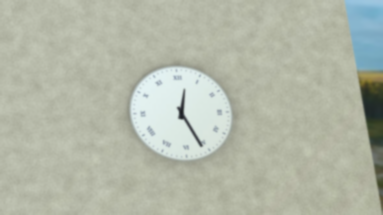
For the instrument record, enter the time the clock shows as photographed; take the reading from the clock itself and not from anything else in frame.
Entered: 12:26
